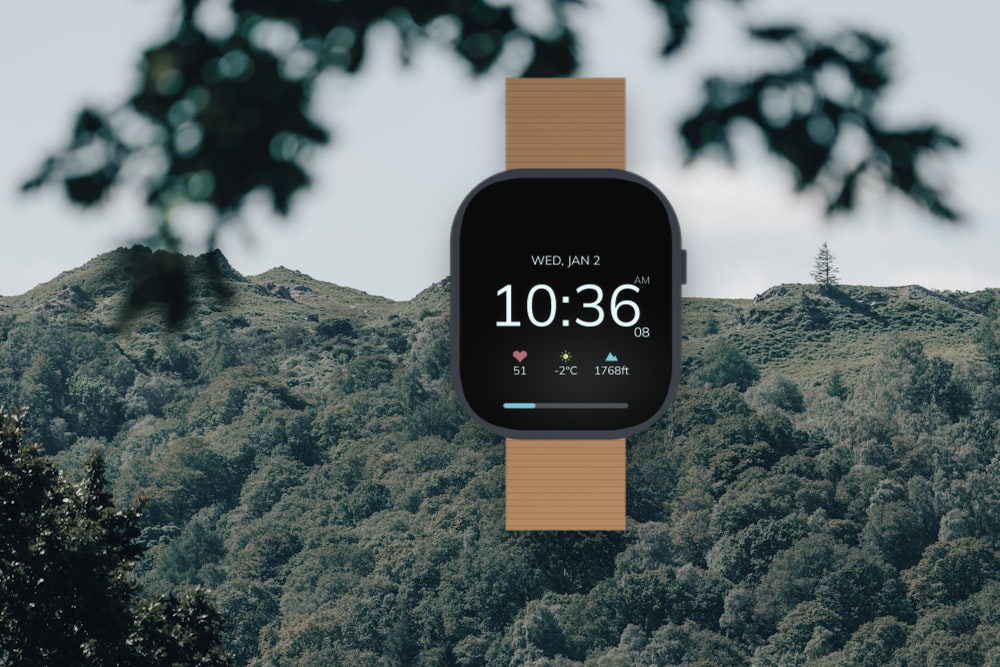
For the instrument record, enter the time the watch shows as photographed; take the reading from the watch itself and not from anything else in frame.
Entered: 10:36:08
